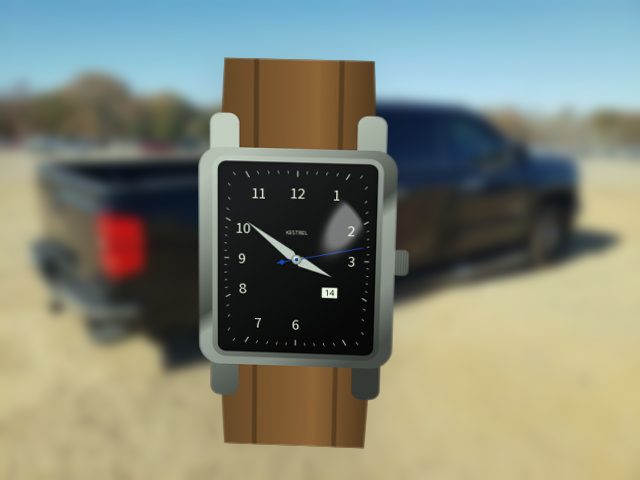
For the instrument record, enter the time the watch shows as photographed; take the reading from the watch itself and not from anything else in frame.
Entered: 3:51:13
